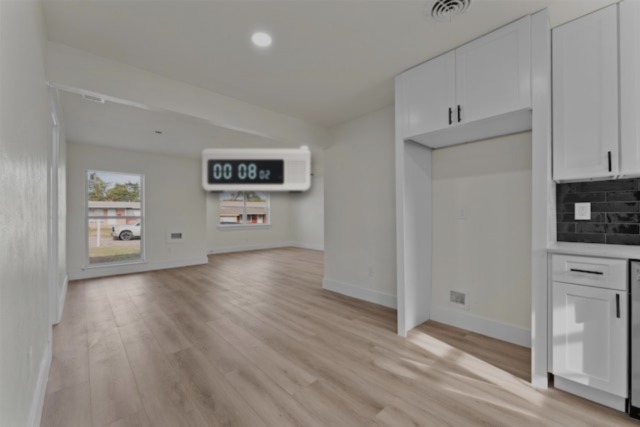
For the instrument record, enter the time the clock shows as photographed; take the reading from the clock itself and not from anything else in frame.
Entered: 0:08
